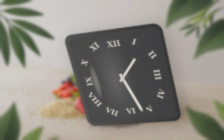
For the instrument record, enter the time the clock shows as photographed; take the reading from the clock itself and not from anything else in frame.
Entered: 1:27
